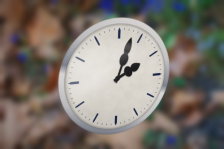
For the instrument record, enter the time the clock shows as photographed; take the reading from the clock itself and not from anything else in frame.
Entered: 2:03
